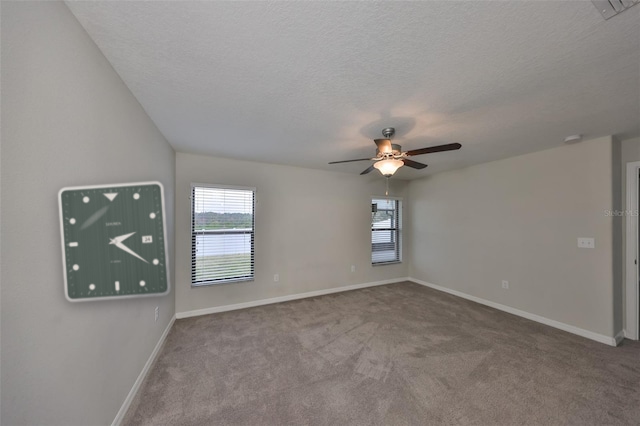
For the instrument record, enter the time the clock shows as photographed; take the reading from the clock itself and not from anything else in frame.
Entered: 2:21
